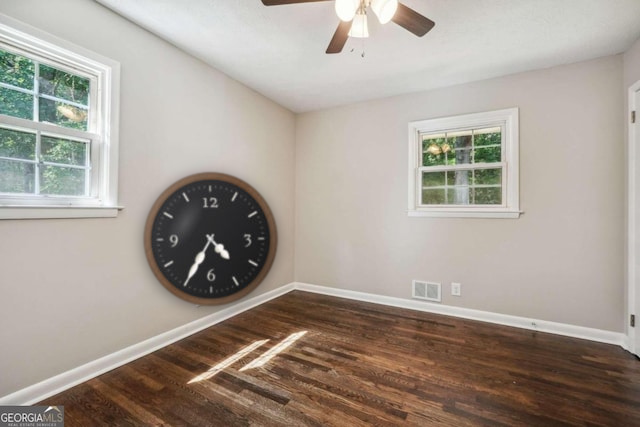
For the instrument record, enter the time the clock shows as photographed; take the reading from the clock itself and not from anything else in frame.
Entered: 4:35
